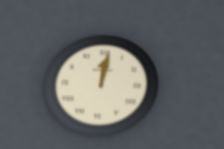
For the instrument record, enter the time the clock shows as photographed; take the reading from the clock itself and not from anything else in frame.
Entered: 12:01
